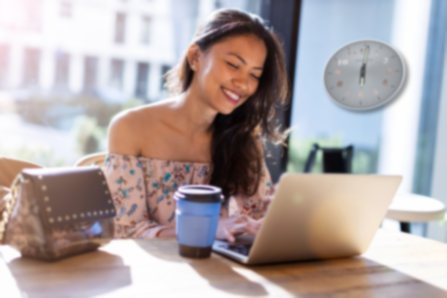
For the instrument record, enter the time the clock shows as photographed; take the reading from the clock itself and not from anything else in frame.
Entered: 6:01
